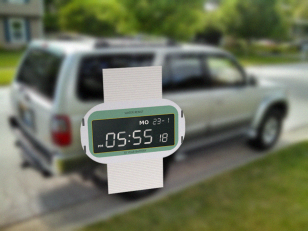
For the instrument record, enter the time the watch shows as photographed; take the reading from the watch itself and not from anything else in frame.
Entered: 5:55:18
